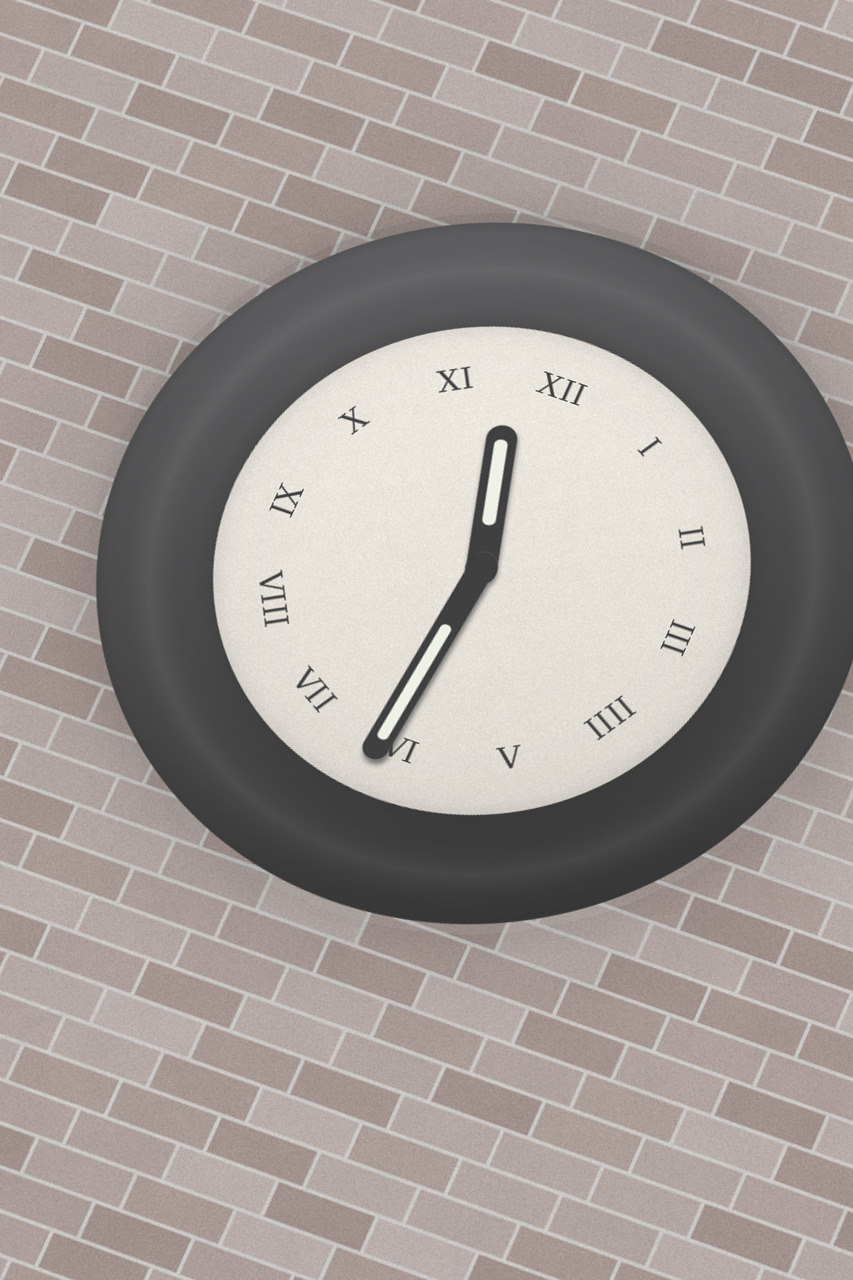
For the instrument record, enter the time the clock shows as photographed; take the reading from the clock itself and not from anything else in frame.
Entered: 11:31
